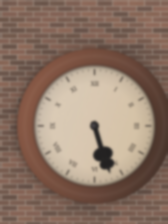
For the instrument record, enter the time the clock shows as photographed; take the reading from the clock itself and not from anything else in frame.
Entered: 5:27
